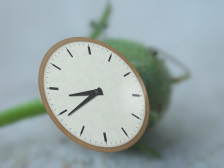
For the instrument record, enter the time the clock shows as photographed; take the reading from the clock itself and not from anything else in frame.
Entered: 8:39
